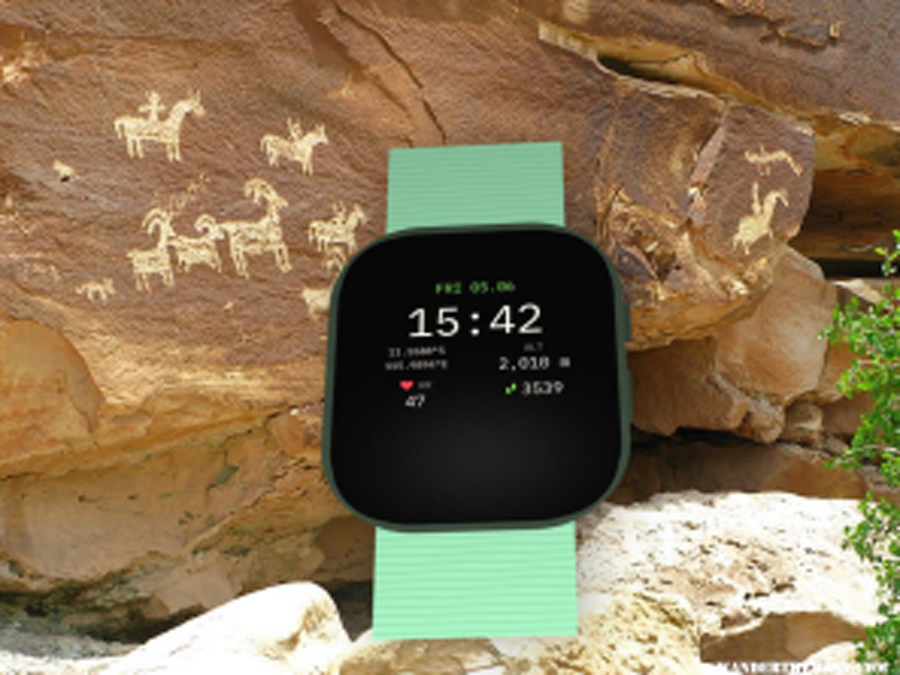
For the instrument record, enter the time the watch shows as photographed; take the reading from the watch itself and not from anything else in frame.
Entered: 15:42
